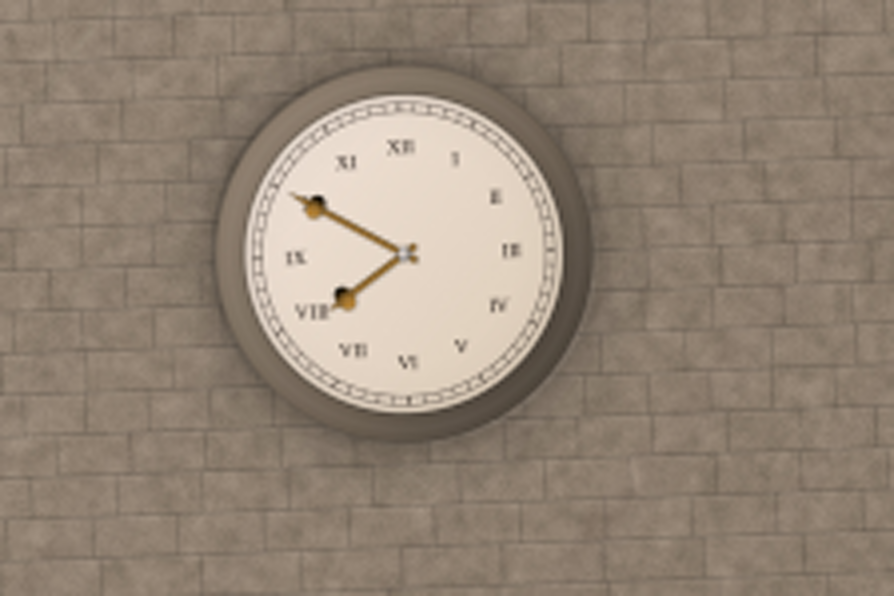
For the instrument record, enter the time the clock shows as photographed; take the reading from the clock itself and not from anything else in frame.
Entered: 7:50
